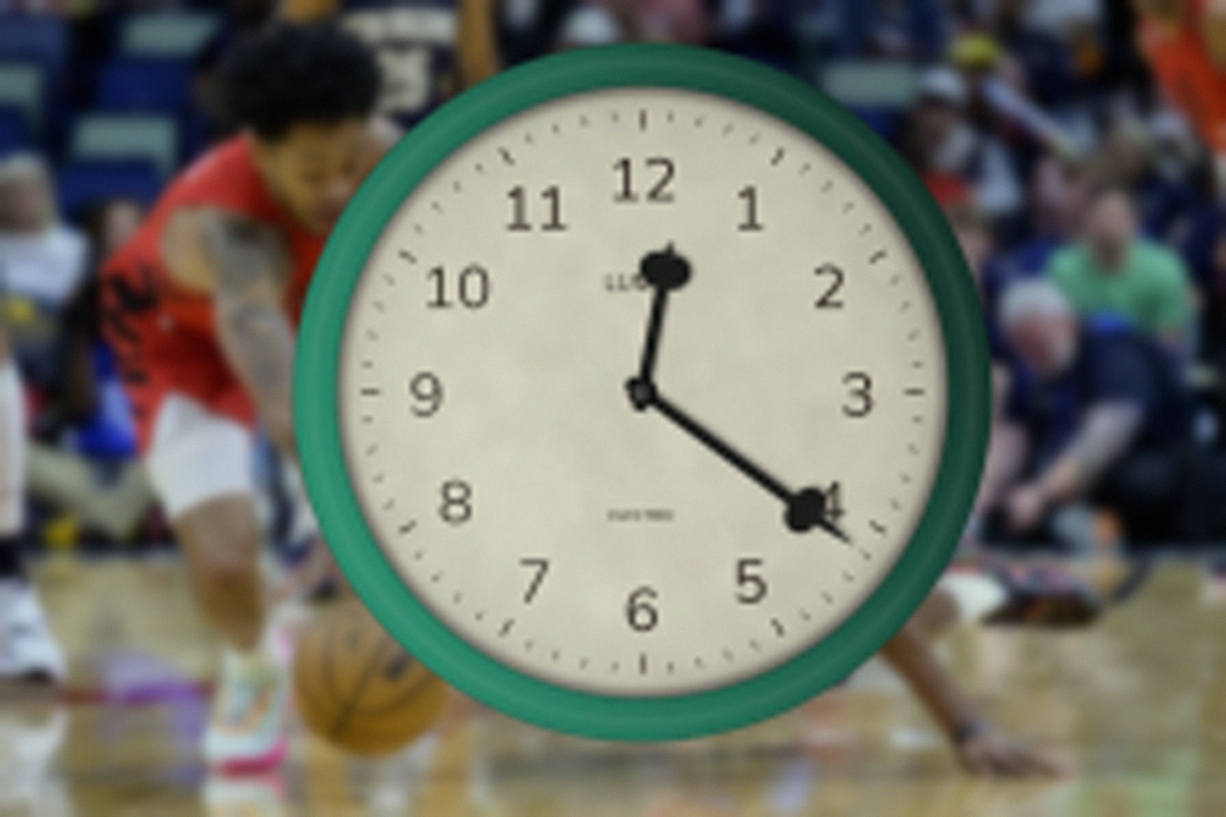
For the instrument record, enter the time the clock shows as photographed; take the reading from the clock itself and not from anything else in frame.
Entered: 12:21
